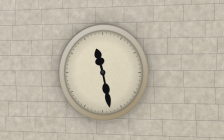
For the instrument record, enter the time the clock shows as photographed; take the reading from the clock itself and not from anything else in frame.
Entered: 11:28
